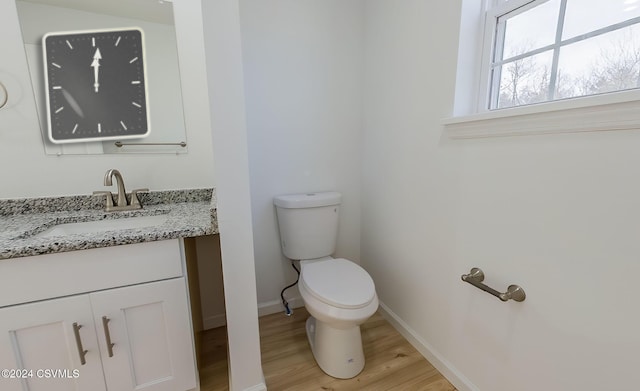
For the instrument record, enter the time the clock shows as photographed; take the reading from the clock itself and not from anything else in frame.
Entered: 12:01
